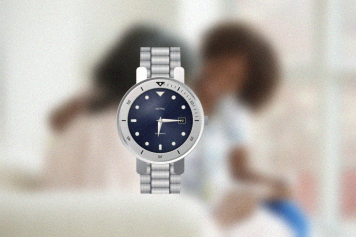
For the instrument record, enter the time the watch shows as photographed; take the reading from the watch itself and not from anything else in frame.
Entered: 6:15
